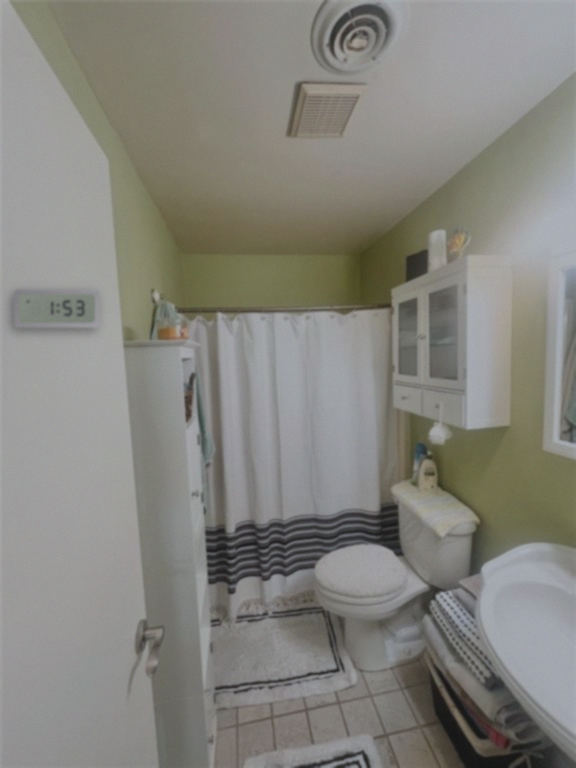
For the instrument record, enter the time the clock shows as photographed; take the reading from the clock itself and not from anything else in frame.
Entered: 1:53
